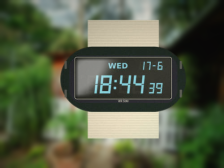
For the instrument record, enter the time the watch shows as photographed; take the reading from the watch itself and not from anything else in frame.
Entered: 18:44:39
